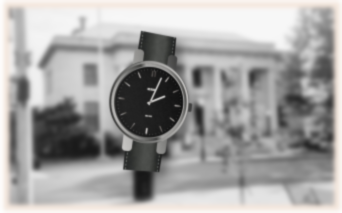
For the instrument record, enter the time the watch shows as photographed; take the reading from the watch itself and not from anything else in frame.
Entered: 2:03
